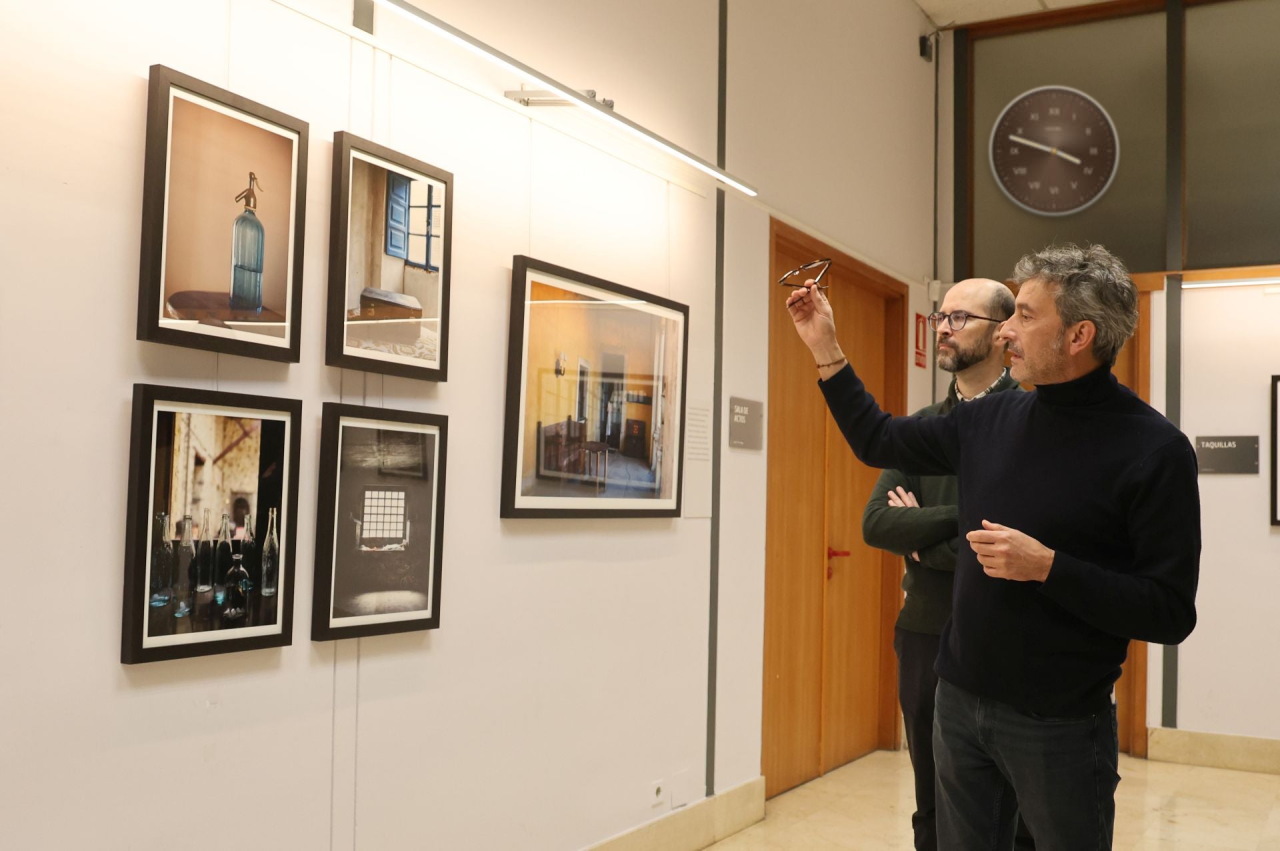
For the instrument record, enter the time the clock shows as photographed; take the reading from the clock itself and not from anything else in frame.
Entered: 3:48
